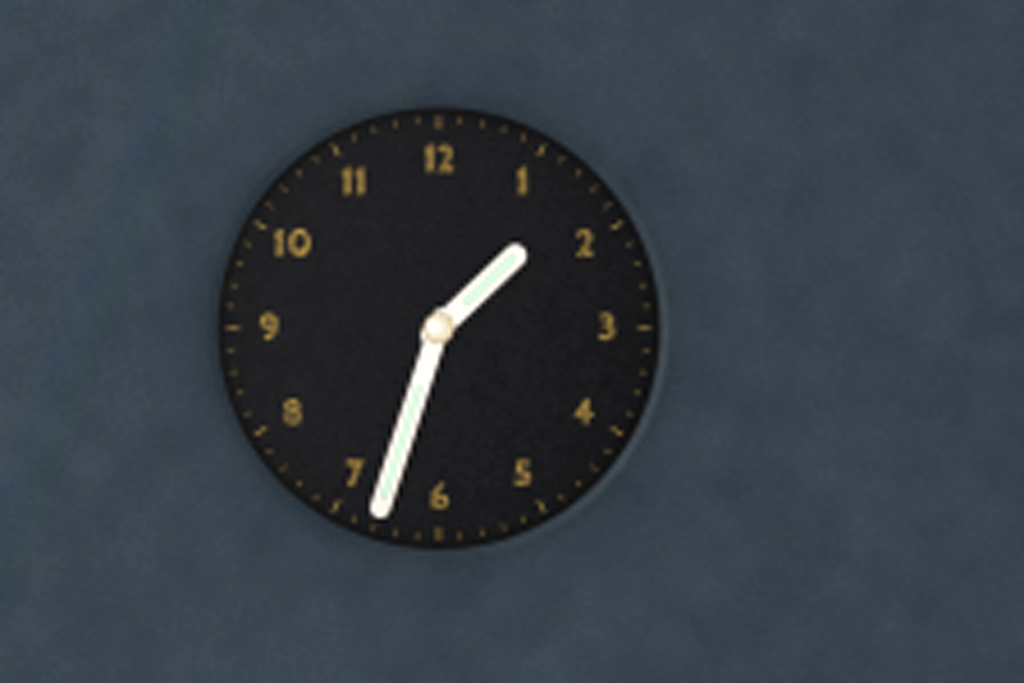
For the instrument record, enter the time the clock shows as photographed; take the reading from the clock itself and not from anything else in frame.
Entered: 1:33
